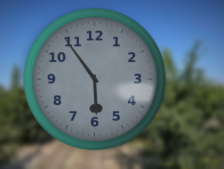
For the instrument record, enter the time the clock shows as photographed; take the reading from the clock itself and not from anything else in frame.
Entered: 5:54
